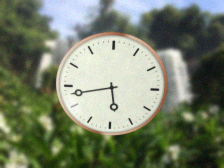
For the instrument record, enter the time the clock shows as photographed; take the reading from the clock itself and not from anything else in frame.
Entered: 5:43
